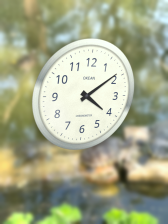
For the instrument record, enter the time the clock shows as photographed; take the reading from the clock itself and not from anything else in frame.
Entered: 4:09
